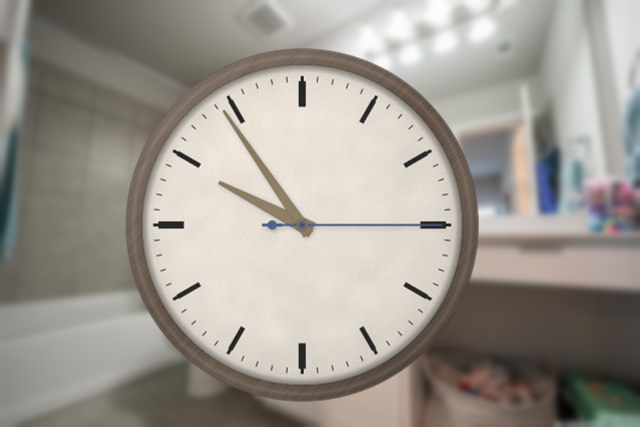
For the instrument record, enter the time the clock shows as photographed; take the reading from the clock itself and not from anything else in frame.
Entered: 9:54:15
